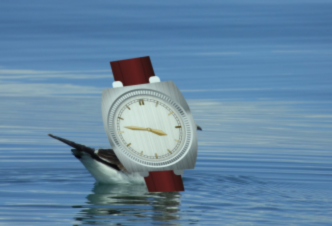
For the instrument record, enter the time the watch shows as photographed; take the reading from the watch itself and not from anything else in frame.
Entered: 3:47
